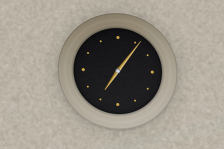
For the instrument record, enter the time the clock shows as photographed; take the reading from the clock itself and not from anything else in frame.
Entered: 7:06
